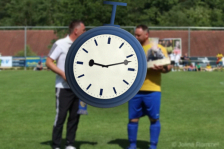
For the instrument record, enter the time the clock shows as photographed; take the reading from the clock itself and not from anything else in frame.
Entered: 9:12
